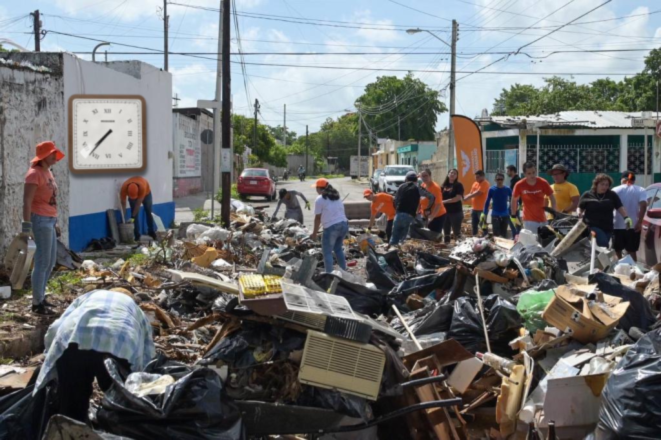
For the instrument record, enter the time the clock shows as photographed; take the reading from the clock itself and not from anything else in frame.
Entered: 7:37
